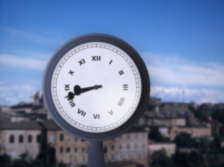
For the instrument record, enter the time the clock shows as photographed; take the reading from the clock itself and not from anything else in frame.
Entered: 8:42
